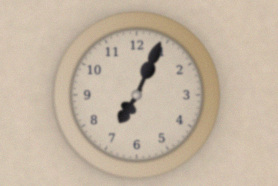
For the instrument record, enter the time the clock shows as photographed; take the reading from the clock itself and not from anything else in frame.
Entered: 7:04
